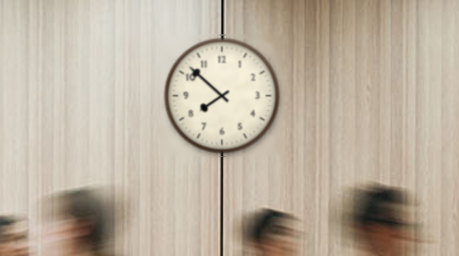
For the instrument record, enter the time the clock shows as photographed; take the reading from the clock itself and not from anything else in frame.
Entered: 7:52
